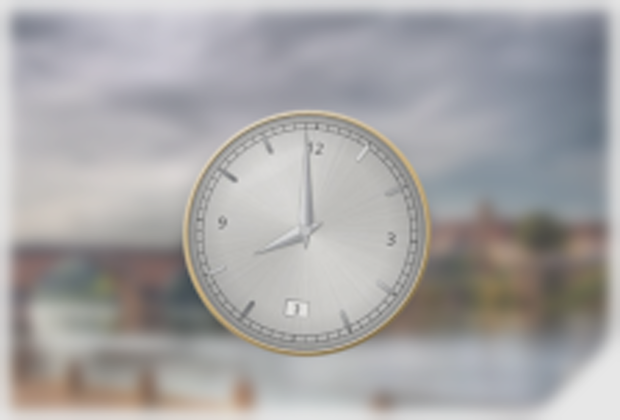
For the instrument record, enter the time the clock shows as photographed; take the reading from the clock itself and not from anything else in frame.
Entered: 7:59
